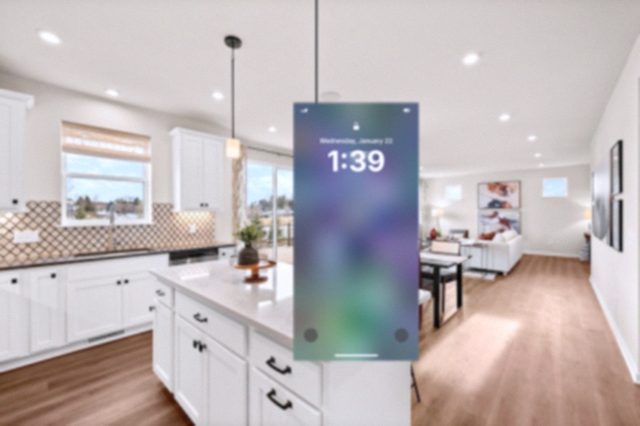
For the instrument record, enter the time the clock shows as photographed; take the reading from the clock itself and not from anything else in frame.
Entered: 1:39
